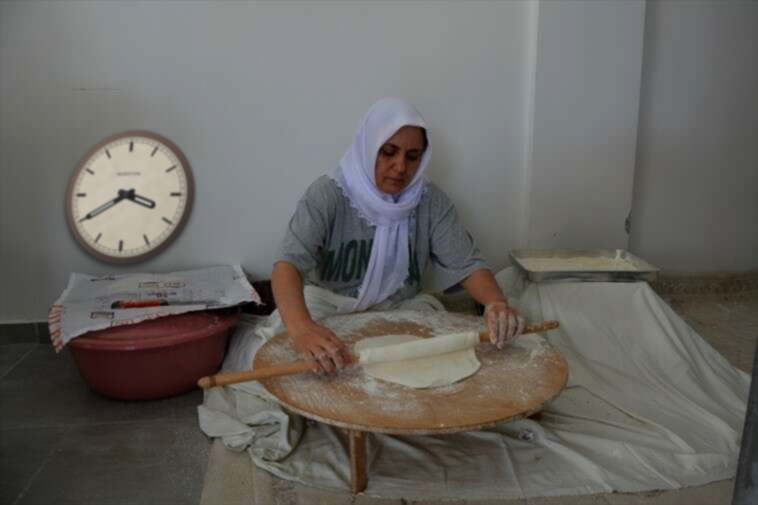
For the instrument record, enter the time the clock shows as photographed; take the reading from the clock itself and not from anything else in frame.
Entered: 3:40
